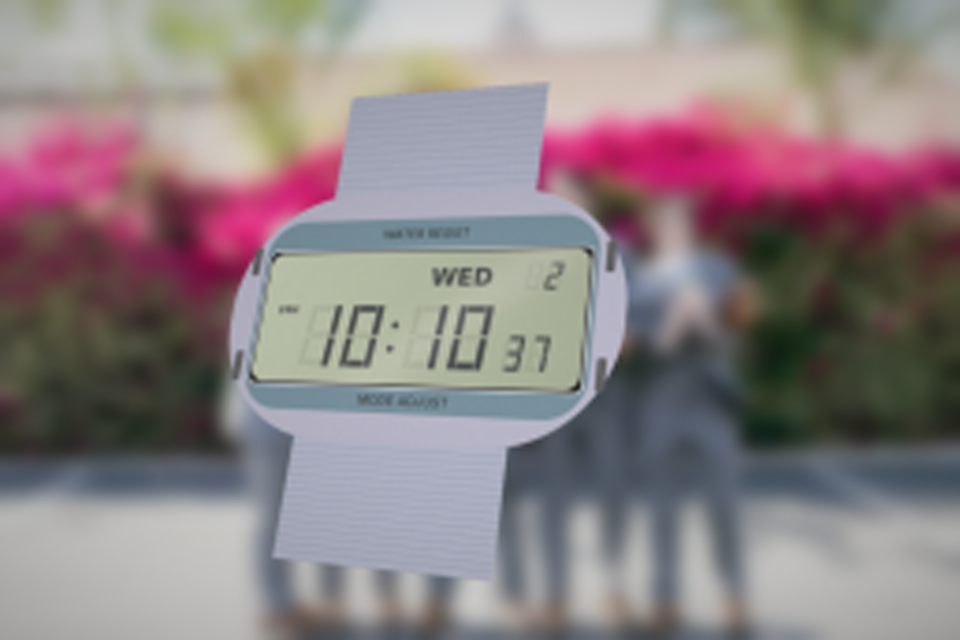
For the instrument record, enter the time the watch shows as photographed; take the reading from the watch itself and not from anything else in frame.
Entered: 10:10:37
